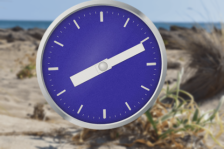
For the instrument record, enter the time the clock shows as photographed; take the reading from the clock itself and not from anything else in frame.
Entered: 8:11
